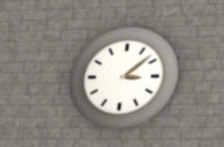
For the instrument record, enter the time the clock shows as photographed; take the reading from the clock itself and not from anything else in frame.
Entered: 3:08
